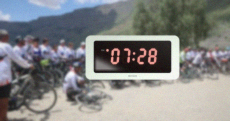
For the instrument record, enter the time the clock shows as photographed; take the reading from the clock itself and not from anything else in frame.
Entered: 7:28
